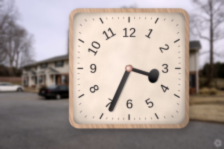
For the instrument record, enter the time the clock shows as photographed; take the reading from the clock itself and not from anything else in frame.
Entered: 3:34
